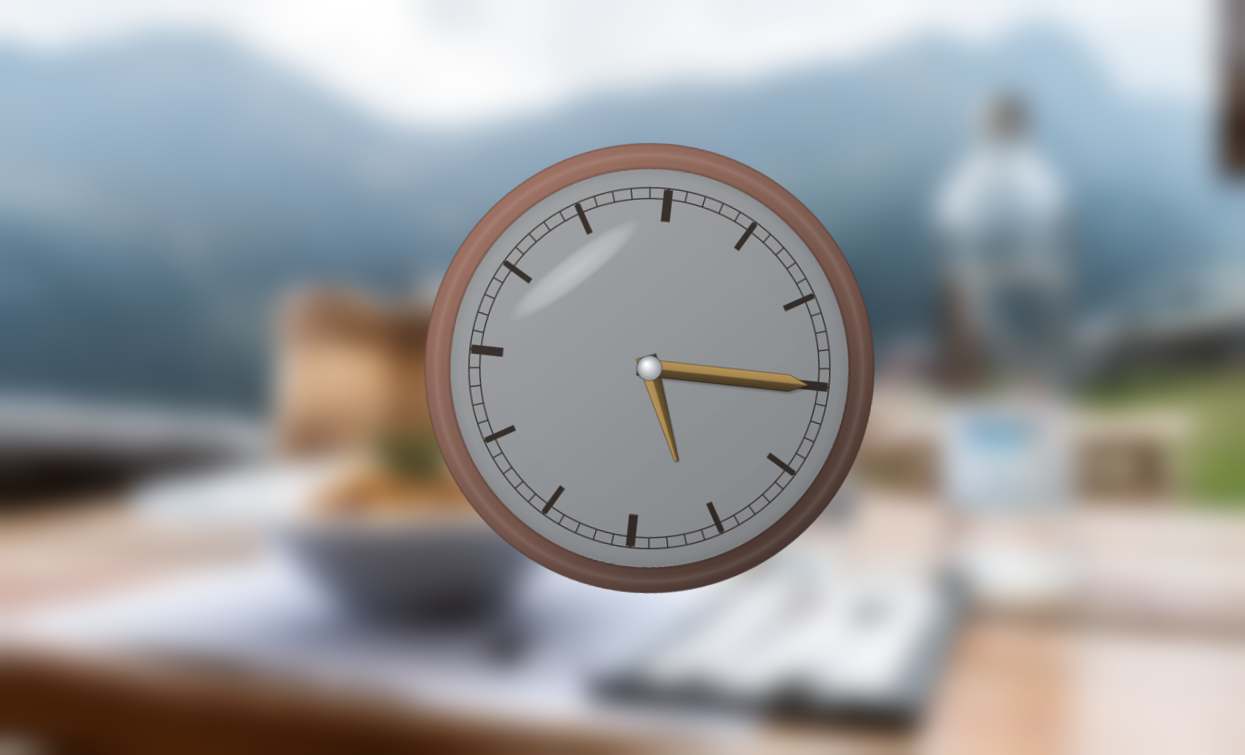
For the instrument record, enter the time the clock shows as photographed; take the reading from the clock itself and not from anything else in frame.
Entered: 5:15
